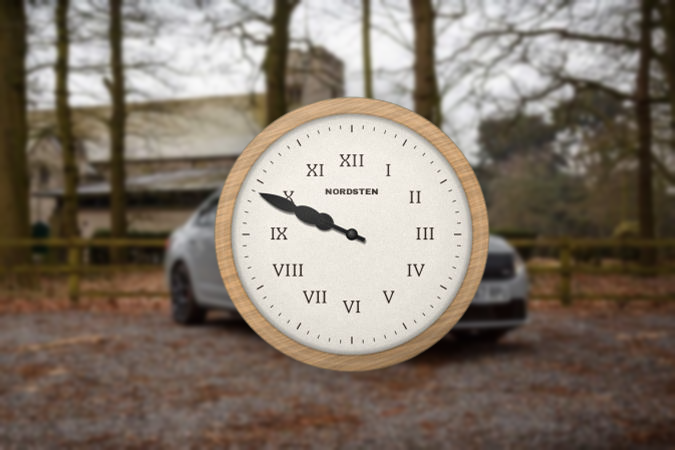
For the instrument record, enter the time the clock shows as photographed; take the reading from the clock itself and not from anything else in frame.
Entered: 9:49
